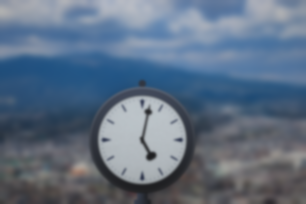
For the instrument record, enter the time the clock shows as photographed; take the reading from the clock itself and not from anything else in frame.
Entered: 5:02
